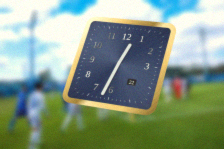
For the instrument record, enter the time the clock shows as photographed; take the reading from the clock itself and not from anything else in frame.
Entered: 12:32
